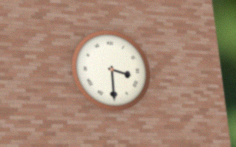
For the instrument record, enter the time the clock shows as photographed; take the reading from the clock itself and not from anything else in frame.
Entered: 3:30
